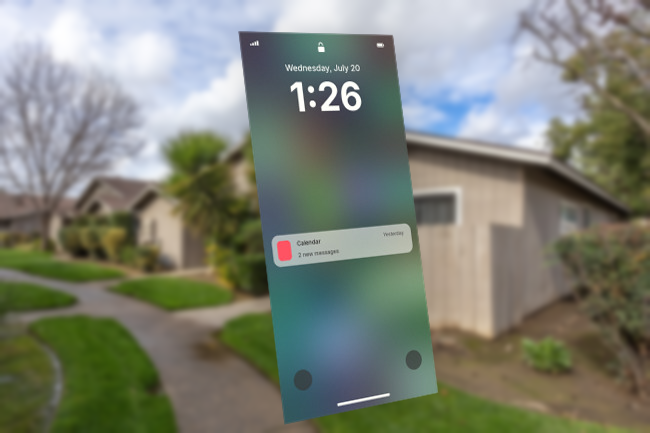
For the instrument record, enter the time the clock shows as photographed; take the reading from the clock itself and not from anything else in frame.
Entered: 1:26
